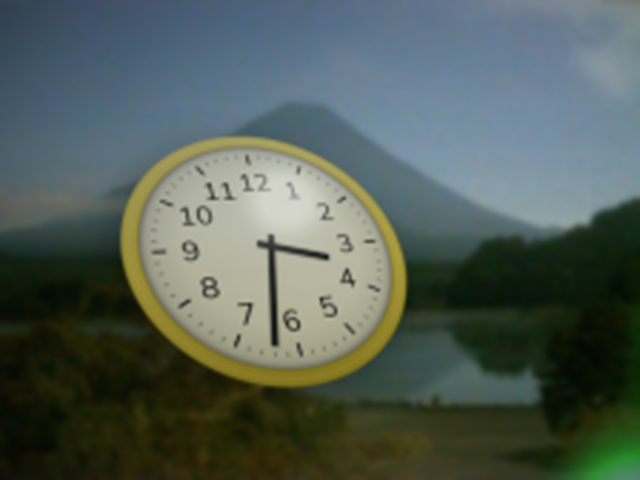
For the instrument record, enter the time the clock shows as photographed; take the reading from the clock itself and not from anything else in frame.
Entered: 3:32
